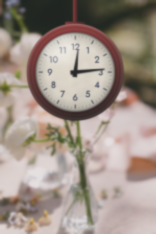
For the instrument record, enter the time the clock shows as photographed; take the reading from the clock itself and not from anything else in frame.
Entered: 12:14
